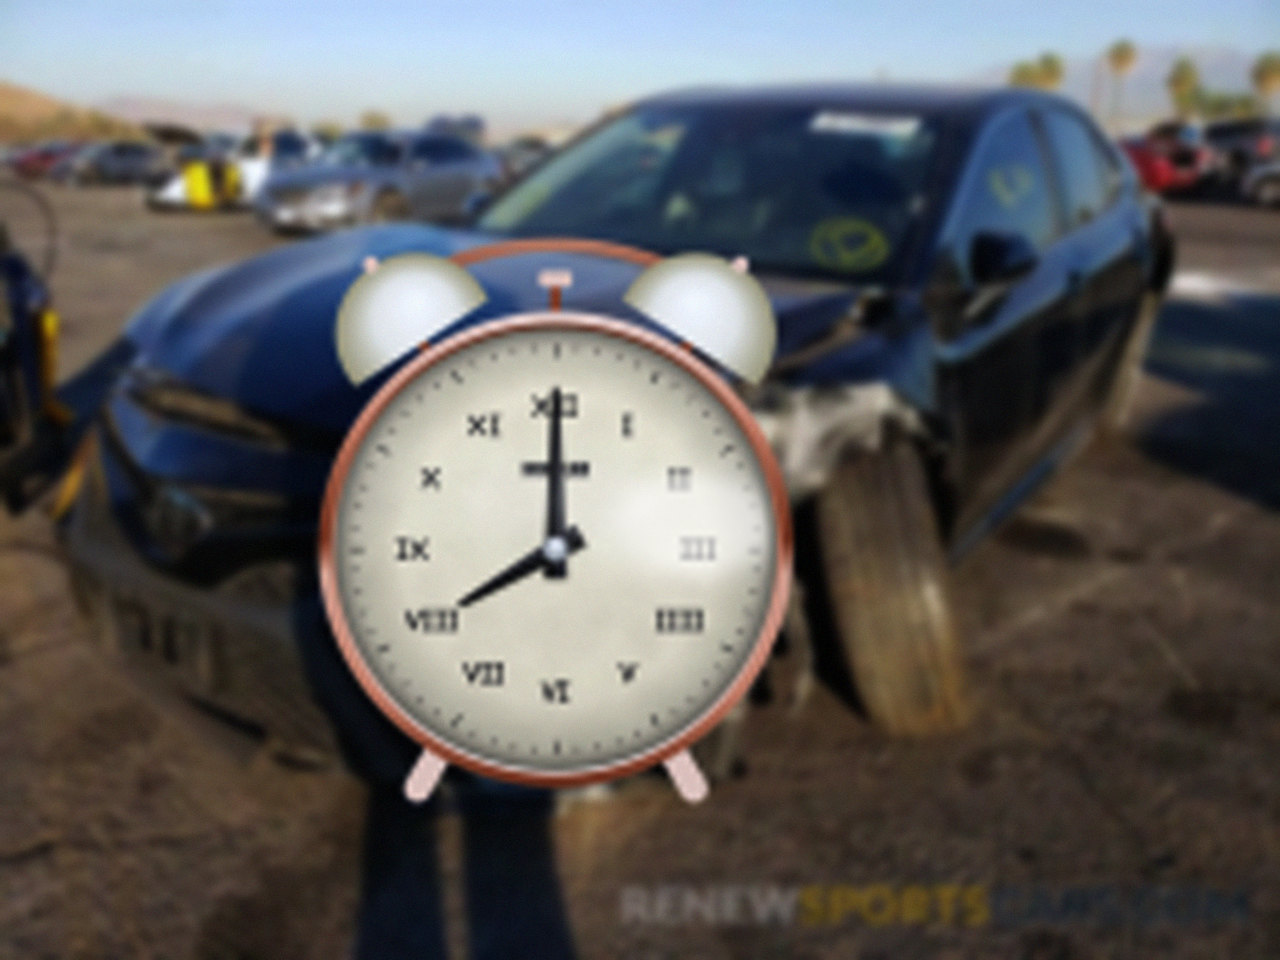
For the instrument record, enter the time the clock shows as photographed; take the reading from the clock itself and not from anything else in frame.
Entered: 8:00
